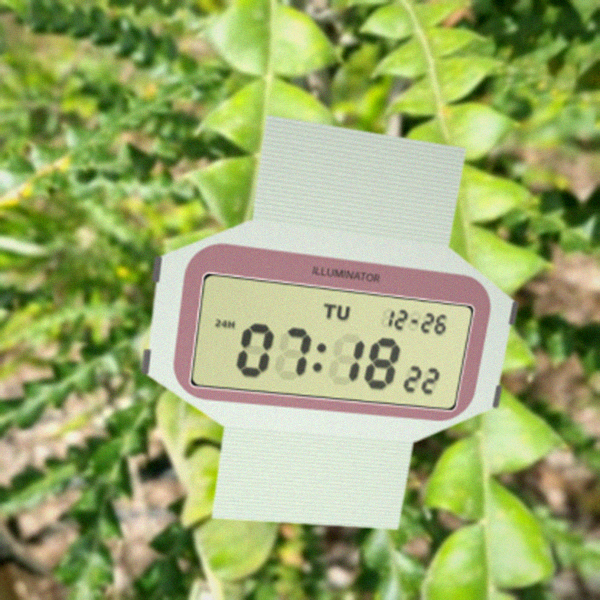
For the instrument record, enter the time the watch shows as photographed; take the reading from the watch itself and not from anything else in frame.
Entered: 7:18:22
